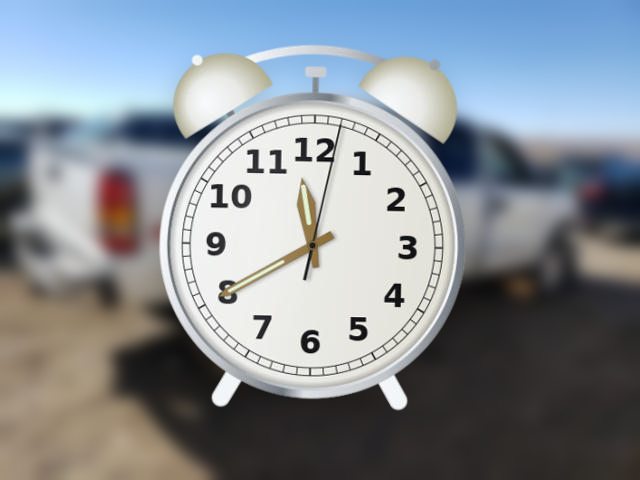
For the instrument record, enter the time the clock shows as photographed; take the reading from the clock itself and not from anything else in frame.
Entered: 11:40:02
